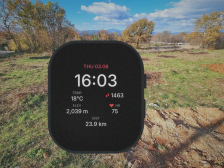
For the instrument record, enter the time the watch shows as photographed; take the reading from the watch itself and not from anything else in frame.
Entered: 16:03
